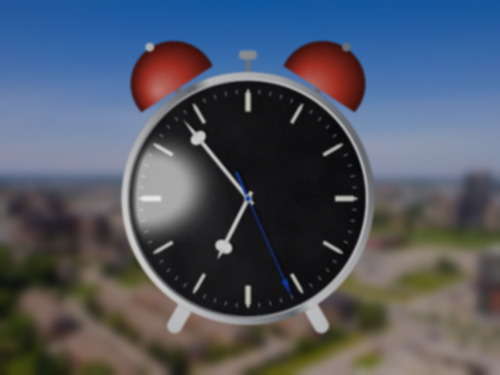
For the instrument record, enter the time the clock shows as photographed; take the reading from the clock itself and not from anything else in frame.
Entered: 6:53:26
